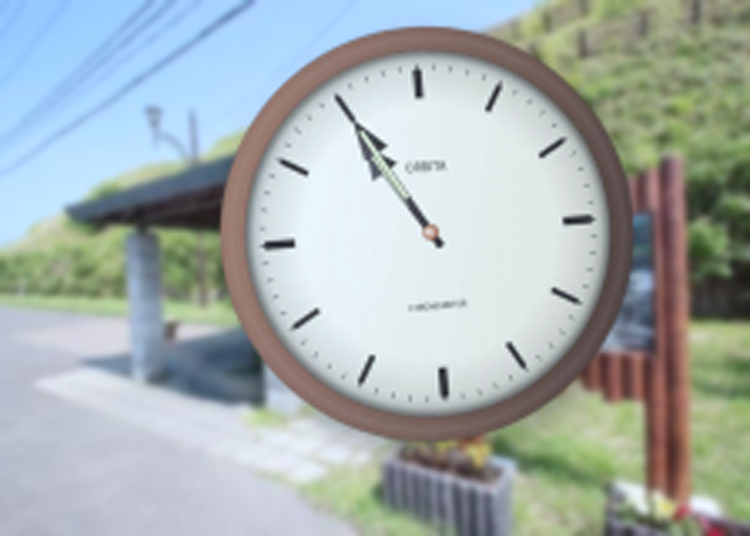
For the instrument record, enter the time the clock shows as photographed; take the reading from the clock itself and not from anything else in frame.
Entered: 10:55
